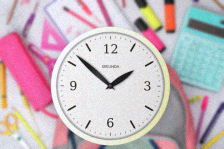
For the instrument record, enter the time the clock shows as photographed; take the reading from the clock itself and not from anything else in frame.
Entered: 1:52
